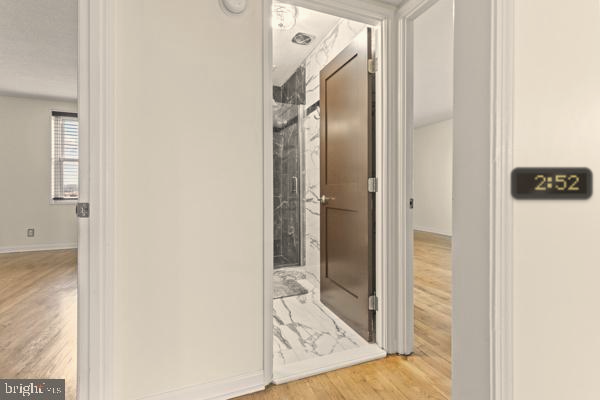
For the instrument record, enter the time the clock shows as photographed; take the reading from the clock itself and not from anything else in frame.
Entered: 2:52
